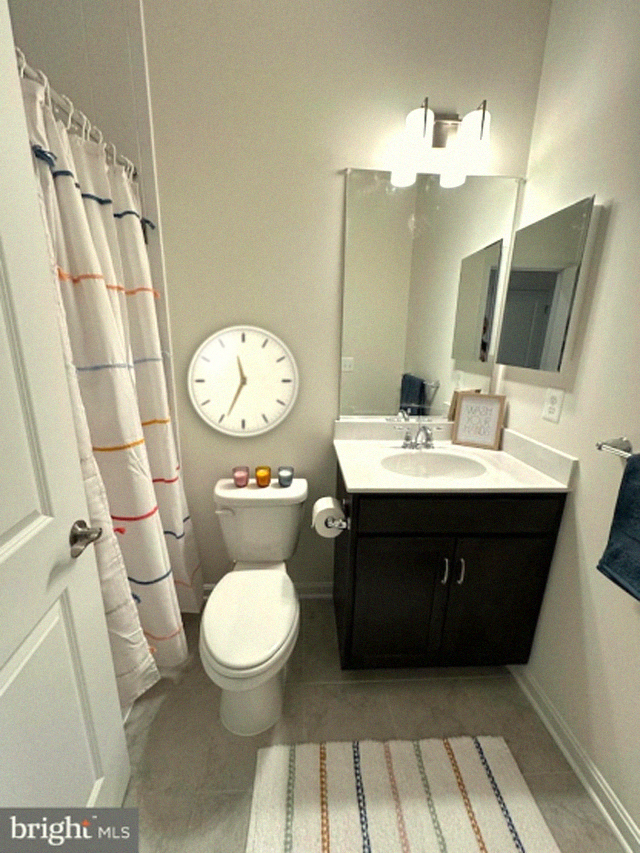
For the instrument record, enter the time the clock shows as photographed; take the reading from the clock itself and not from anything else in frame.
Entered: 11:34
